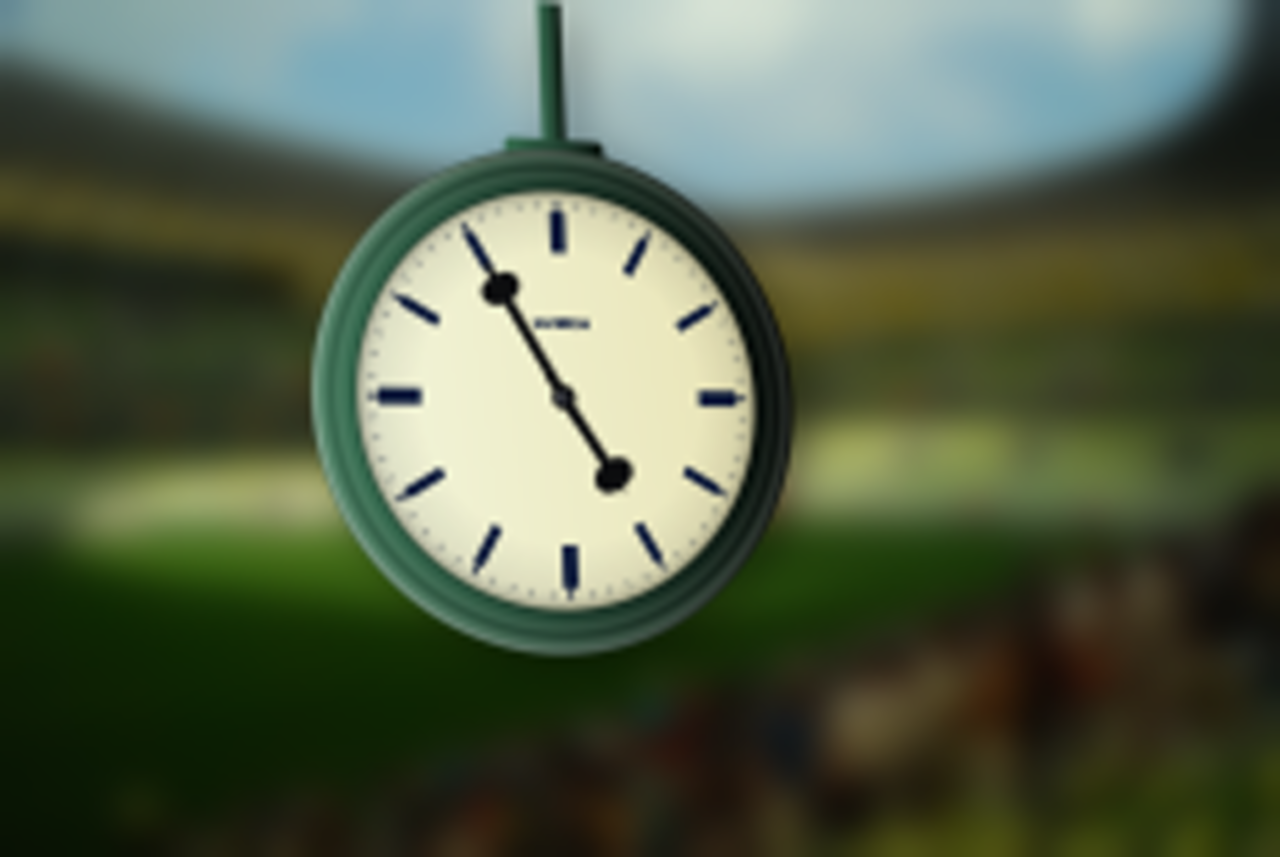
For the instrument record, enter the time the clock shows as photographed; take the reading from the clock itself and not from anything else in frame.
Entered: 4:55
